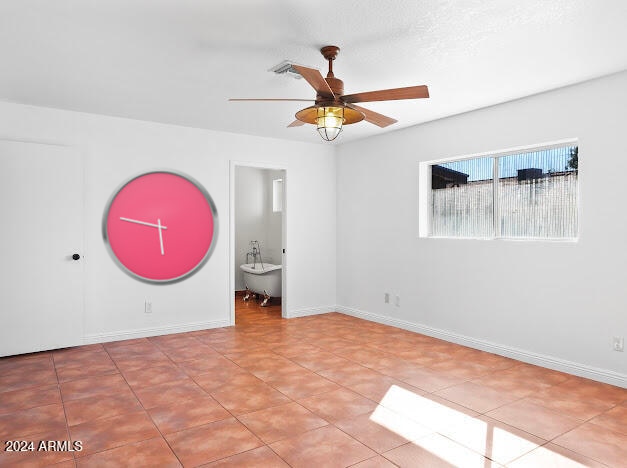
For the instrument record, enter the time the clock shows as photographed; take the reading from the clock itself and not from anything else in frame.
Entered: 5:47
